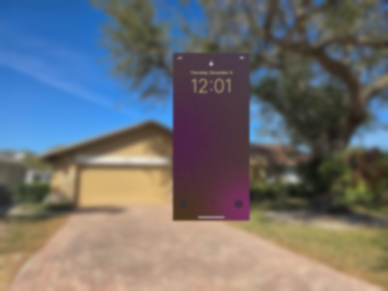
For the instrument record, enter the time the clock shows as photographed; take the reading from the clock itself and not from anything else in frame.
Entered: 12:01
